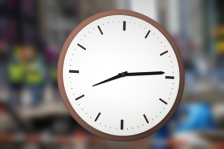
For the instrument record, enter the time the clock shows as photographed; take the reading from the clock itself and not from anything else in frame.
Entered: 8:14
